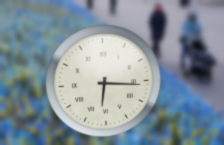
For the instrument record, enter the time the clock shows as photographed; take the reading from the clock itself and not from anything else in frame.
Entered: 6:16
